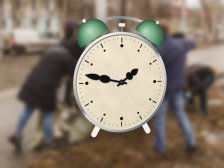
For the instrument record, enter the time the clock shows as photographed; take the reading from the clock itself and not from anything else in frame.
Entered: 1:47
